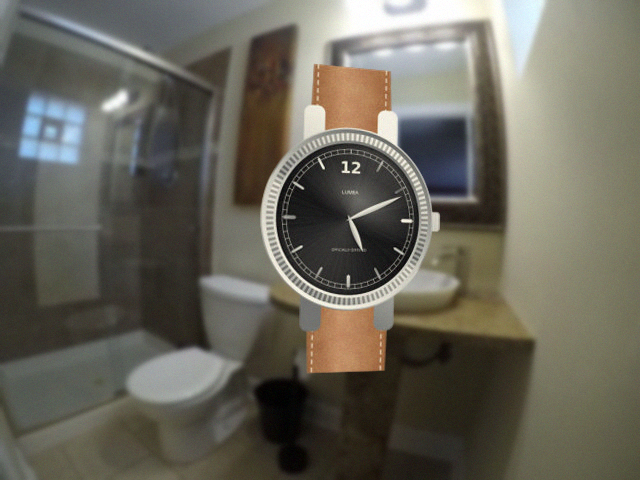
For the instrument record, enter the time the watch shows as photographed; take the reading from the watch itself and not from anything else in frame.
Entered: 5:11
